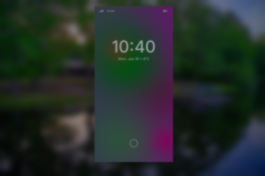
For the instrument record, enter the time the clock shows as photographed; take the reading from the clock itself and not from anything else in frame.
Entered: 10:40
